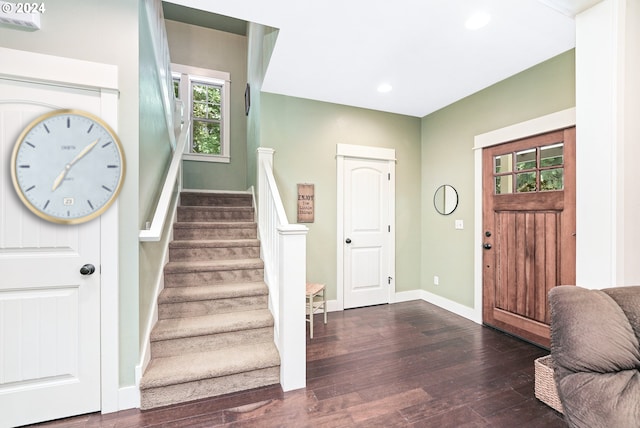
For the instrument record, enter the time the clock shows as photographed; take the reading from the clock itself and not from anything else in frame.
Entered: 7:08
